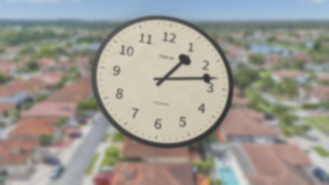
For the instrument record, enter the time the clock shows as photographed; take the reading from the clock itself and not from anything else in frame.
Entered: 1:13
